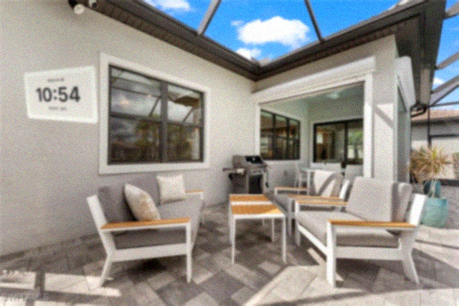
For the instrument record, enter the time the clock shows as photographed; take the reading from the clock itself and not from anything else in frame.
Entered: 10:54
